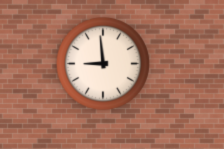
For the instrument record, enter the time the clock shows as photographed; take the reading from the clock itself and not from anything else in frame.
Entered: 8:59
